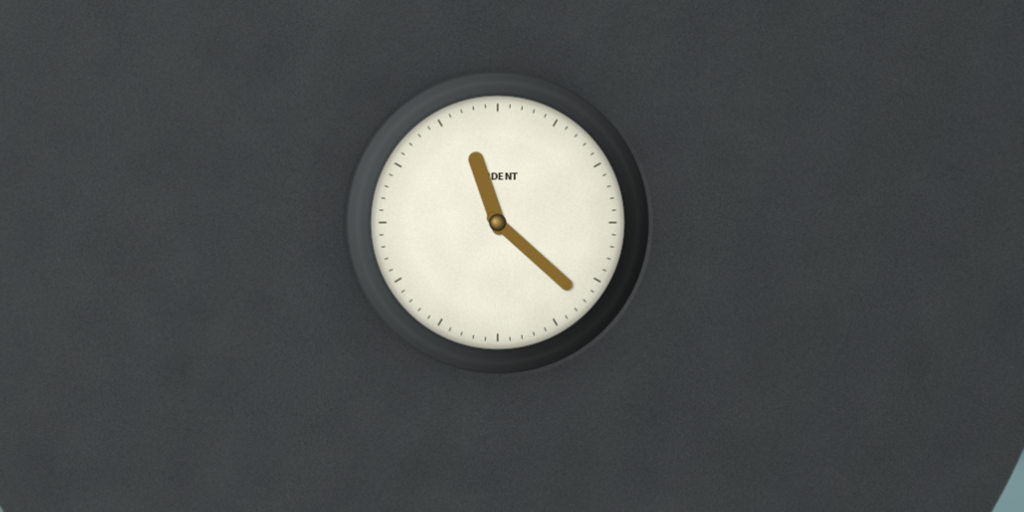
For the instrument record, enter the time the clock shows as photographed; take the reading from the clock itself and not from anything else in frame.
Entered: 11:22
